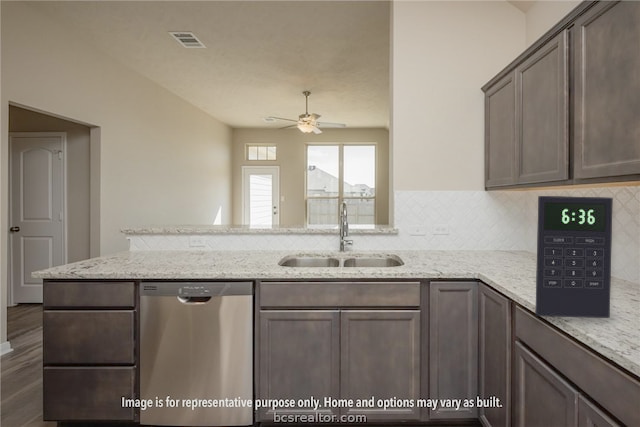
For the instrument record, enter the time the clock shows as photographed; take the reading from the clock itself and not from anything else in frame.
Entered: 6:36
